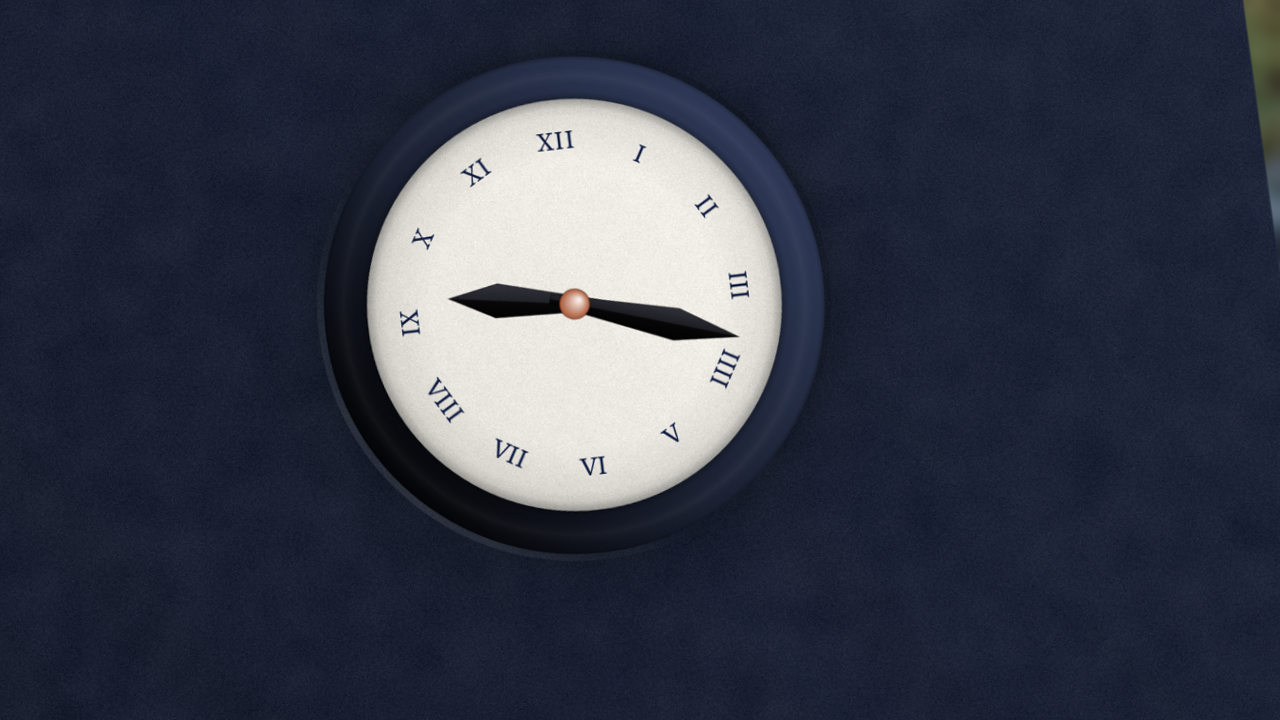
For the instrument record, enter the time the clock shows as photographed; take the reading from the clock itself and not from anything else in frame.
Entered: 9:18
